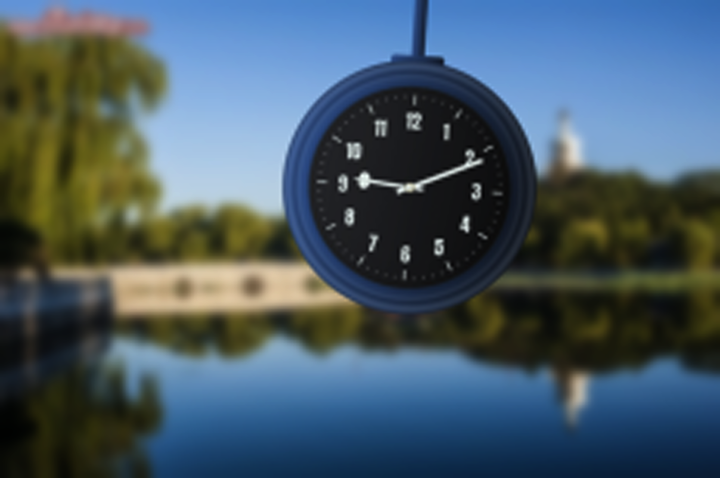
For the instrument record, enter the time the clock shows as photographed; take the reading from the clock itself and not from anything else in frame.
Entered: 9:11
